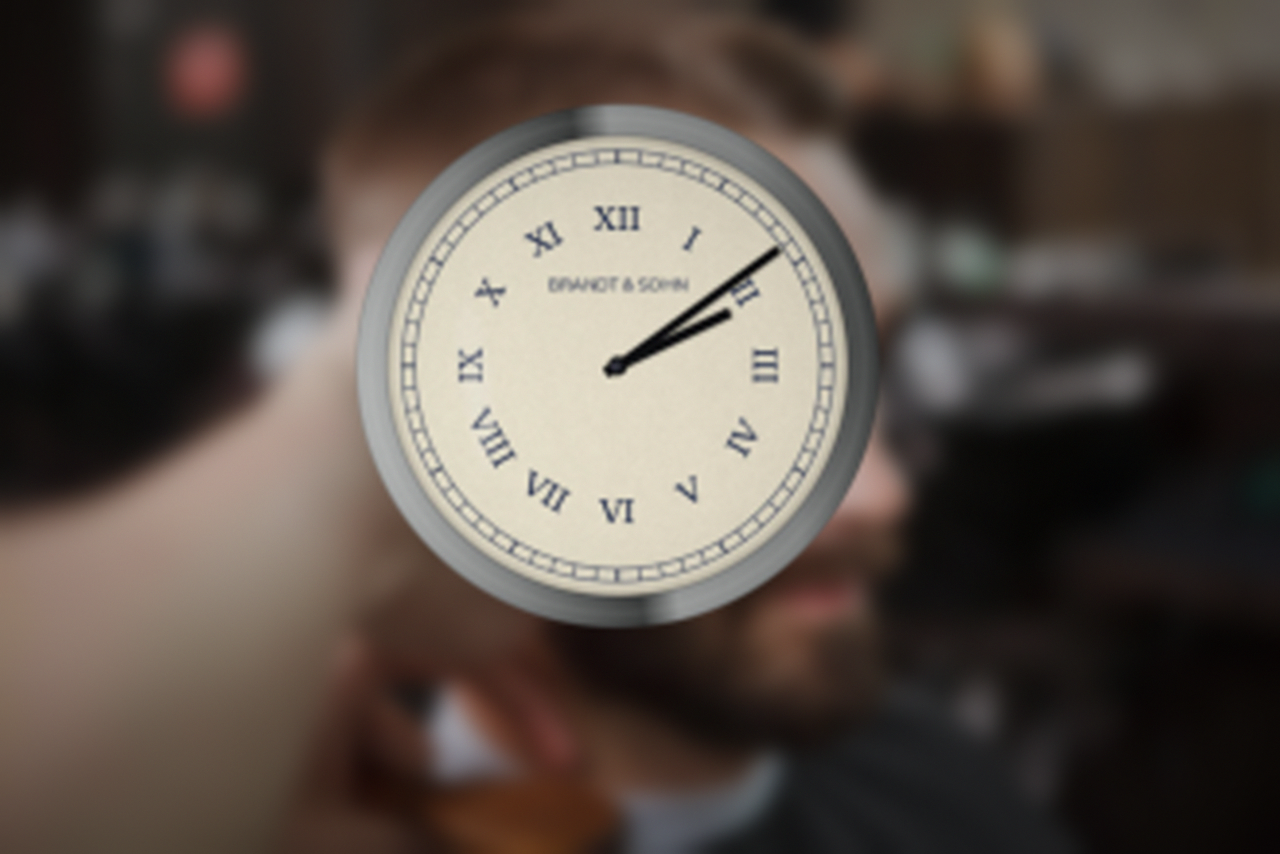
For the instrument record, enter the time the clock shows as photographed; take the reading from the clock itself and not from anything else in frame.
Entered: 2:09
